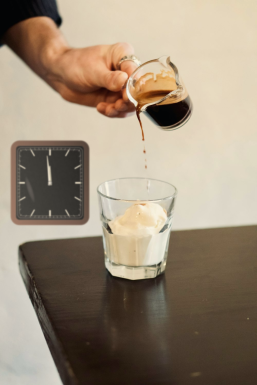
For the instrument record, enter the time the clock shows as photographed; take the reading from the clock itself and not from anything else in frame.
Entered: 11:59
